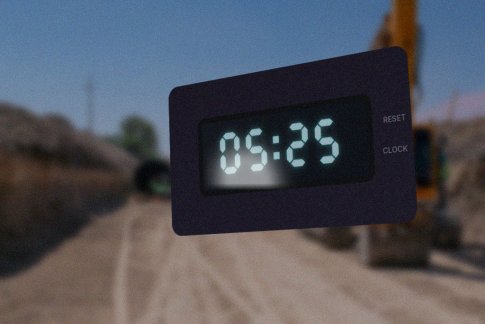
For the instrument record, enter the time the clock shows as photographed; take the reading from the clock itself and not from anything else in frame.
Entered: 5:25
